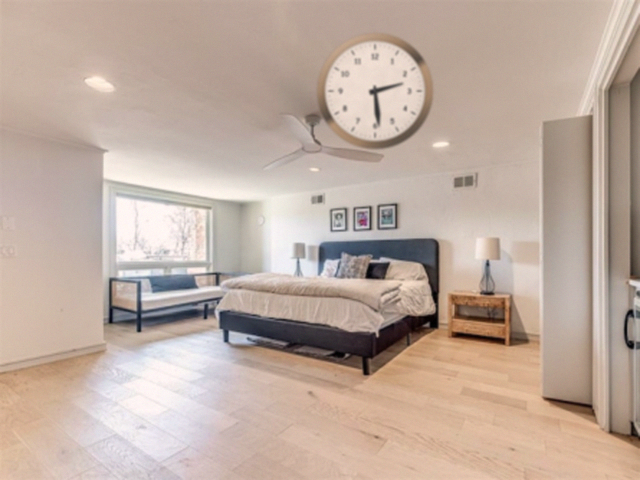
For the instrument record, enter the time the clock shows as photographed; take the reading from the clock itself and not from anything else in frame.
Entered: 2:29
